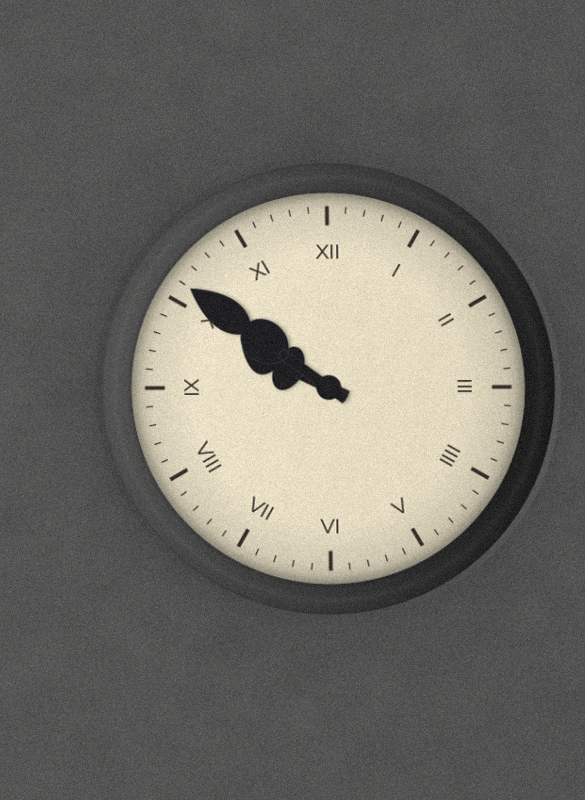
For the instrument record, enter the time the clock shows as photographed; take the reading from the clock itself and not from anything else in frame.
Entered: 9:51
